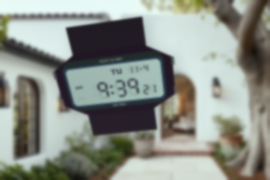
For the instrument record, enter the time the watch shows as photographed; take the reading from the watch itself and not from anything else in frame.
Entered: 9:39
